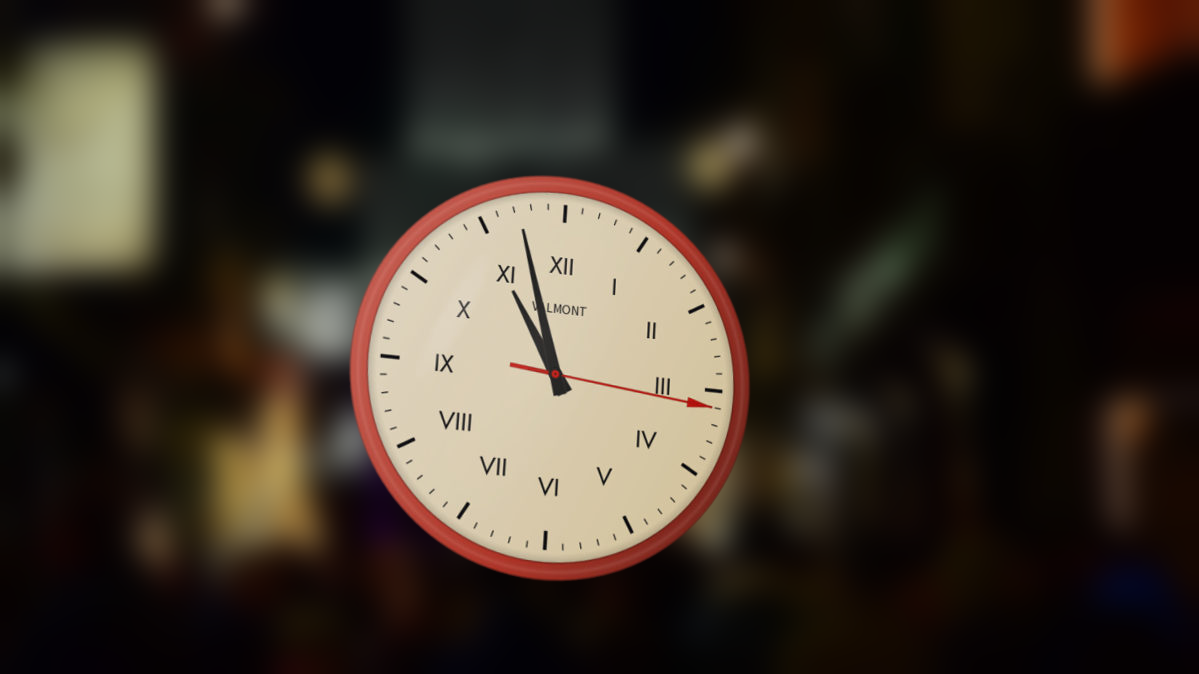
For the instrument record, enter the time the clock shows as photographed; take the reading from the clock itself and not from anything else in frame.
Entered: 10:57:16
